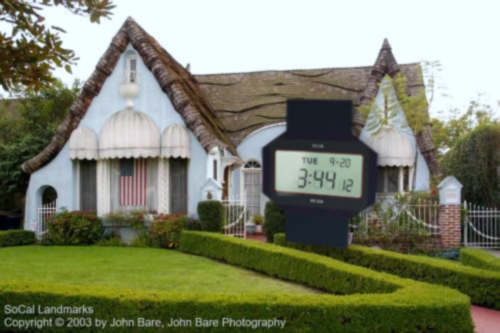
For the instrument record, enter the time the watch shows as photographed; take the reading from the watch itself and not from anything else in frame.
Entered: 3:44:12
